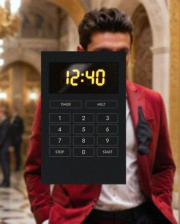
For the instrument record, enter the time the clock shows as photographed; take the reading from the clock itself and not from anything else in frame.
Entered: 12:40
